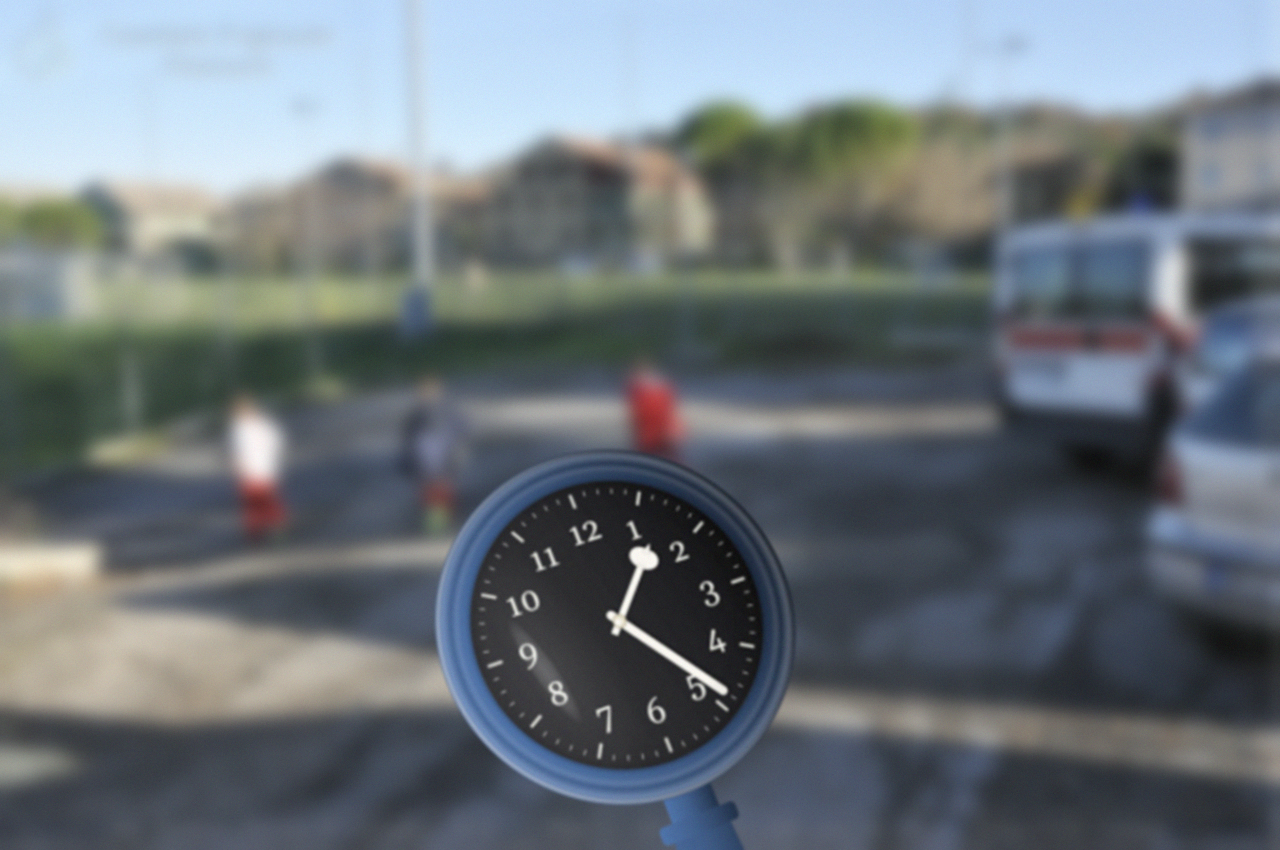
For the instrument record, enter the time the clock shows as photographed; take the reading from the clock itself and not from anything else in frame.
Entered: 1:24
